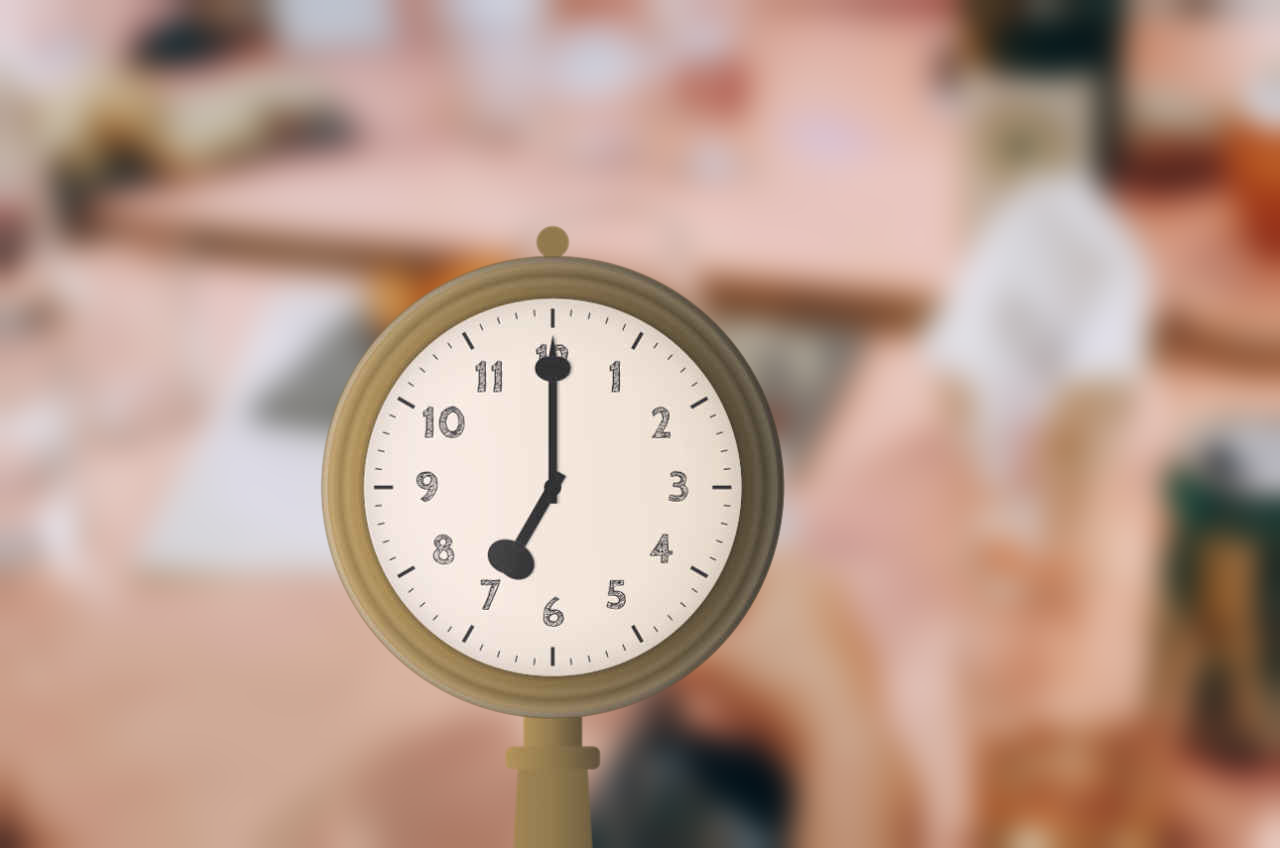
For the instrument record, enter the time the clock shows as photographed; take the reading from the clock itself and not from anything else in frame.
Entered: 7:00
